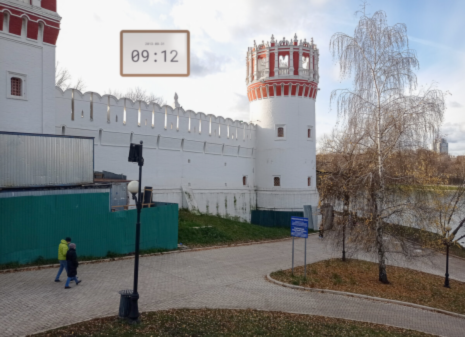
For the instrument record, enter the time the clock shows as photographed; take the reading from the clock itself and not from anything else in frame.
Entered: 9:12
